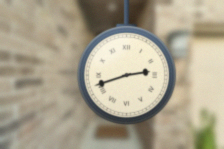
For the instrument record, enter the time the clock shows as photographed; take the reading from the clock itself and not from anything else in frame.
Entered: 2:42
